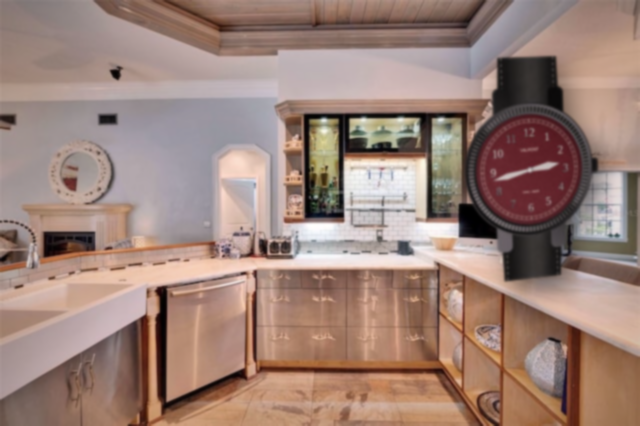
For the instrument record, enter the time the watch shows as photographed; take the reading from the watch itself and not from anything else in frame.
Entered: 2:43
